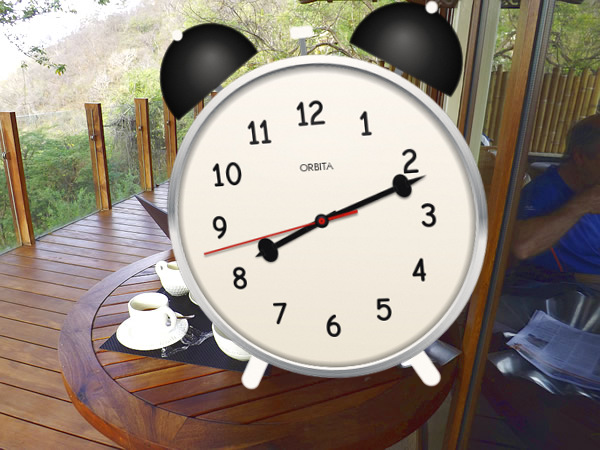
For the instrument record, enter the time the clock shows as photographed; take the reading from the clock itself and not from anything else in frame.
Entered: 8:11:43
